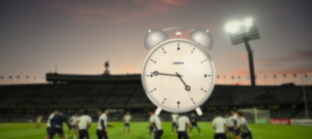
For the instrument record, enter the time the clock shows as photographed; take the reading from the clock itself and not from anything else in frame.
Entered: 4:46
